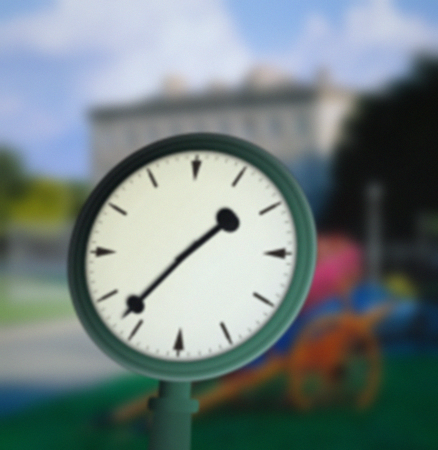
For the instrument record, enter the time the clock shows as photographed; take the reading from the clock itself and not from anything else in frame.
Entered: 1:37
